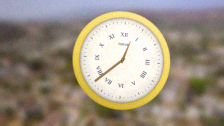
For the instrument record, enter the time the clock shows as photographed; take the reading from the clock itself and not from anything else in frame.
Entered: 12:38
